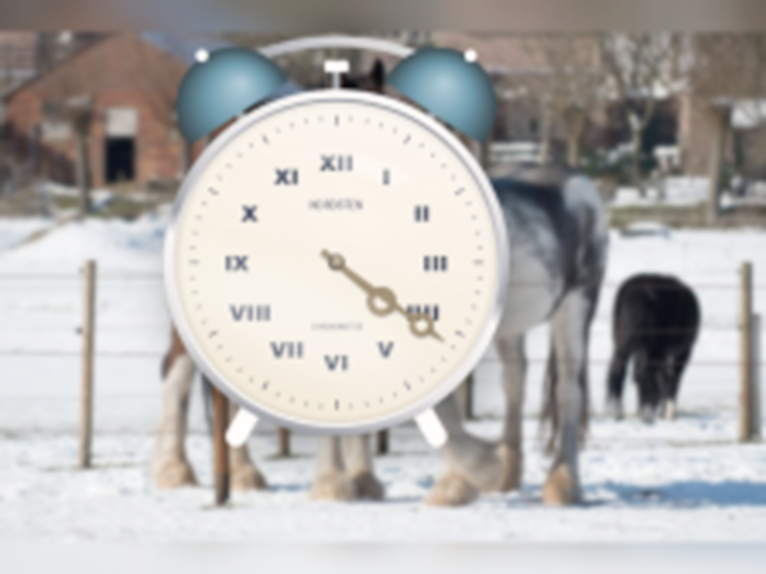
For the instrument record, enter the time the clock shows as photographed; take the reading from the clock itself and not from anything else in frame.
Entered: 4:21
